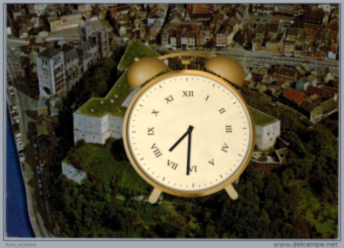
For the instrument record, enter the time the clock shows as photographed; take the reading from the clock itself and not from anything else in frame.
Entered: 7:31
